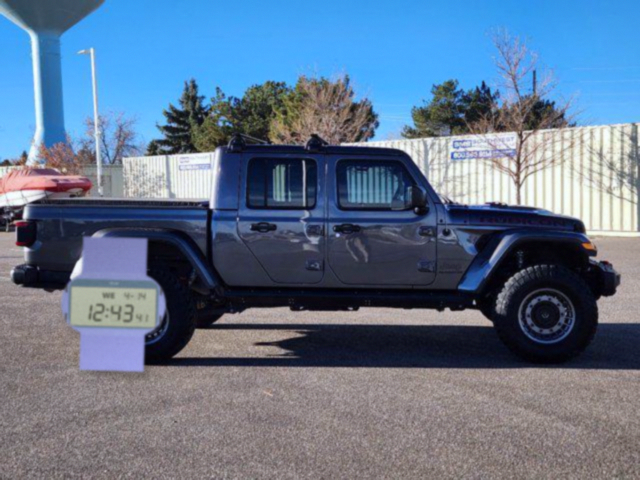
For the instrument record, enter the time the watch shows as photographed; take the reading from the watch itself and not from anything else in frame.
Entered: 12:43
